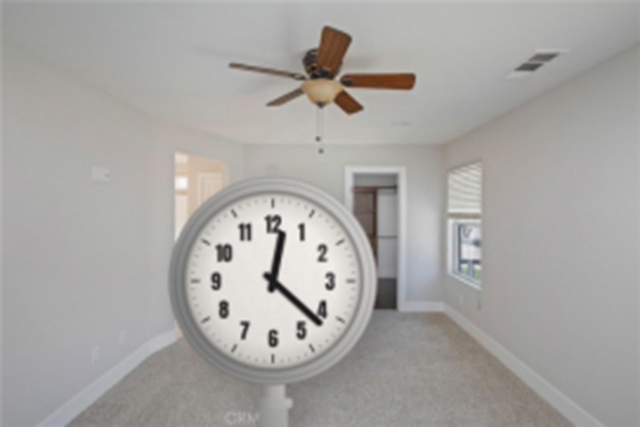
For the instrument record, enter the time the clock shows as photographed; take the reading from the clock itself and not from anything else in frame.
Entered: 12:22
